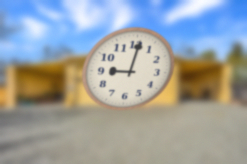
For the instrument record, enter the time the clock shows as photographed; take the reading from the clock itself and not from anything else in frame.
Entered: 9:01
